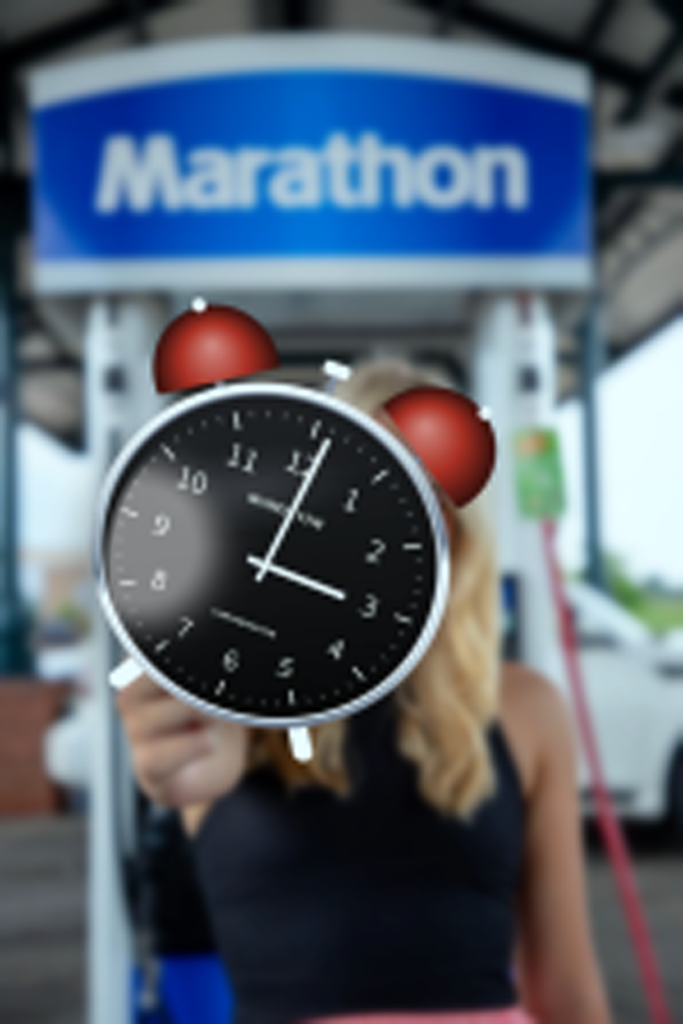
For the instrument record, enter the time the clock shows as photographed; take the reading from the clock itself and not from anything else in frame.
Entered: 3:01
